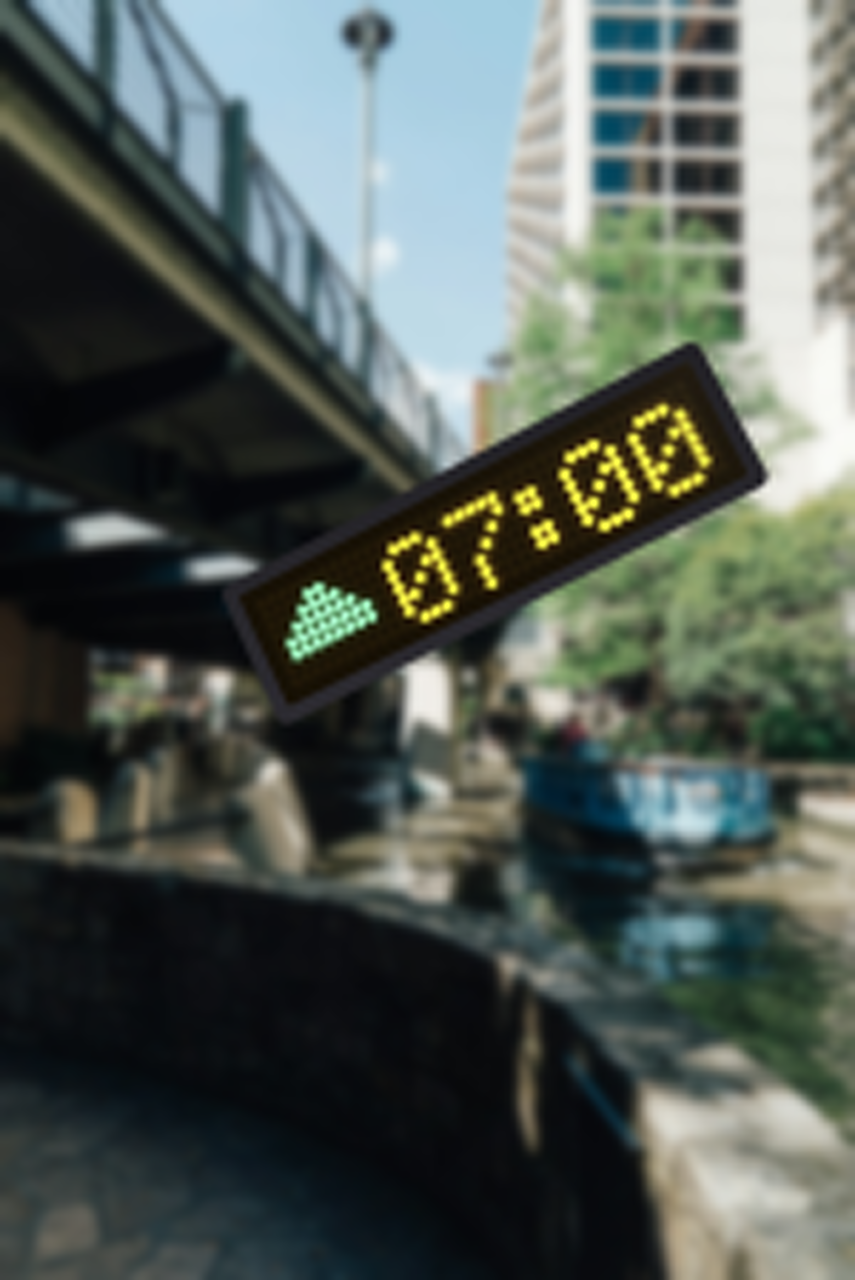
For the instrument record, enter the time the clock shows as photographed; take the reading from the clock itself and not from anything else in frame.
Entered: 7:00
